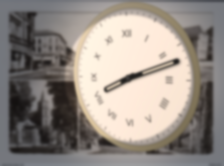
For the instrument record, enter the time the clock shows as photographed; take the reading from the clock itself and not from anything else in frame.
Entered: 8:12
